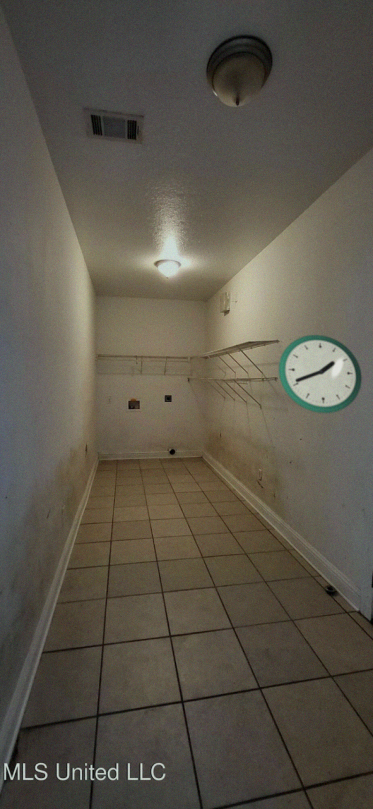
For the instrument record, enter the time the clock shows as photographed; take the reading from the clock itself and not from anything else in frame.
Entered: 1:41
